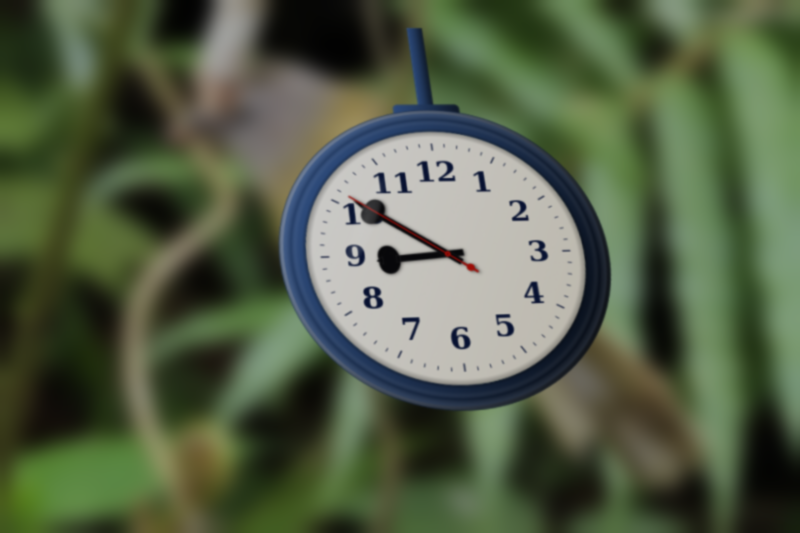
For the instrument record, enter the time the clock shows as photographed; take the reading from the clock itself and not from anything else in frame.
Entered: 8:50:51
